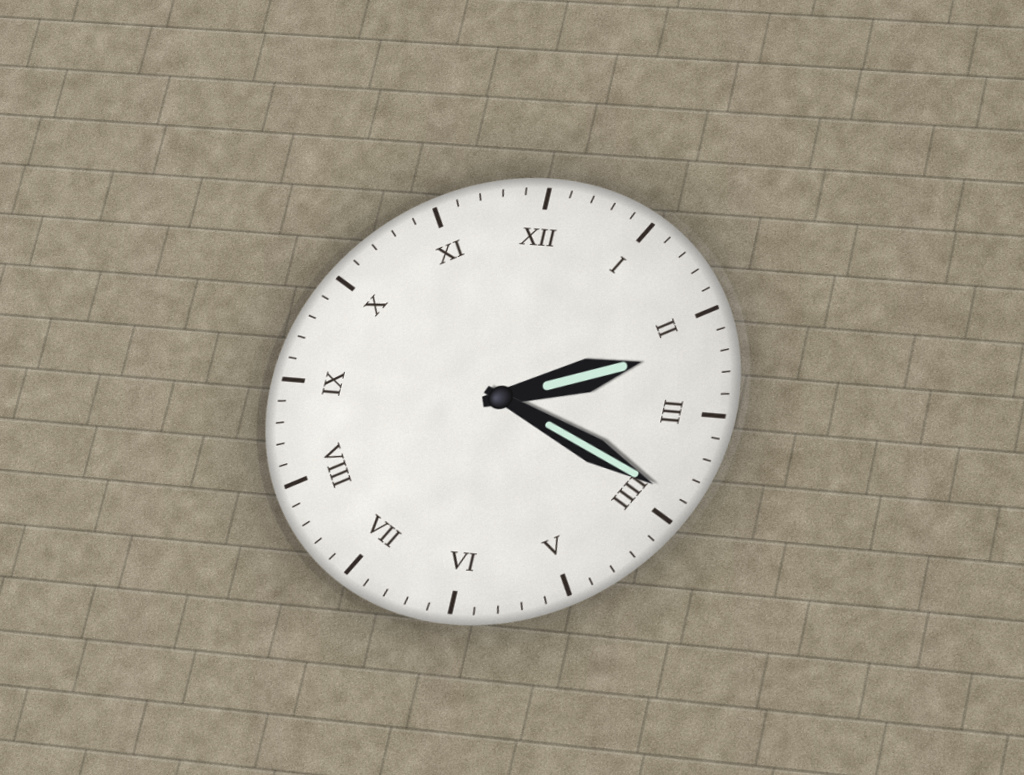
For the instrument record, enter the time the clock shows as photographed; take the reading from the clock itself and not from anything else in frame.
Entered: 2:19
